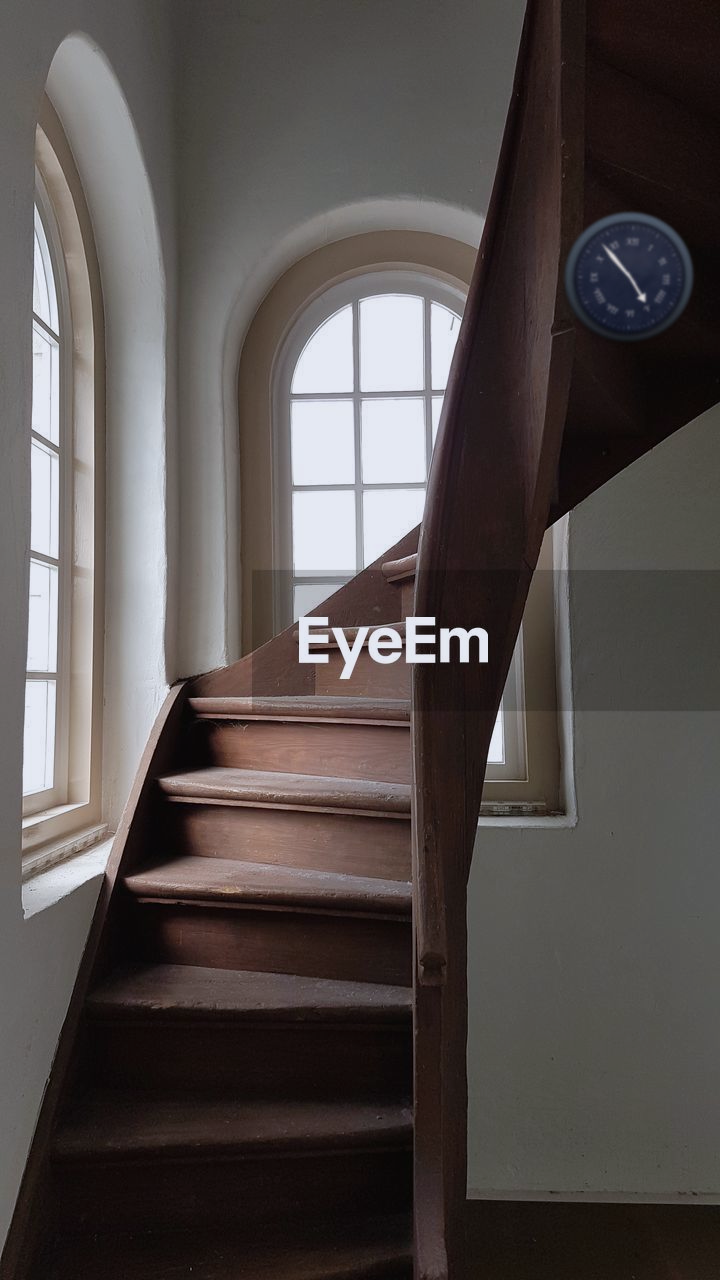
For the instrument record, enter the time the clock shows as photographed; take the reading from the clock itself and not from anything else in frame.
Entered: 4:53
